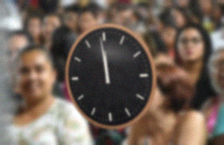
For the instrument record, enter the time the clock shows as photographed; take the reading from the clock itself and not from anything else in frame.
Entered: 11:59
